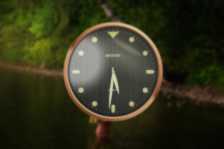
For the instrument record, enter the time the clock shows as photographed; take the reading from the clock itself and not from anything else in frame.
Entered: 5:31
